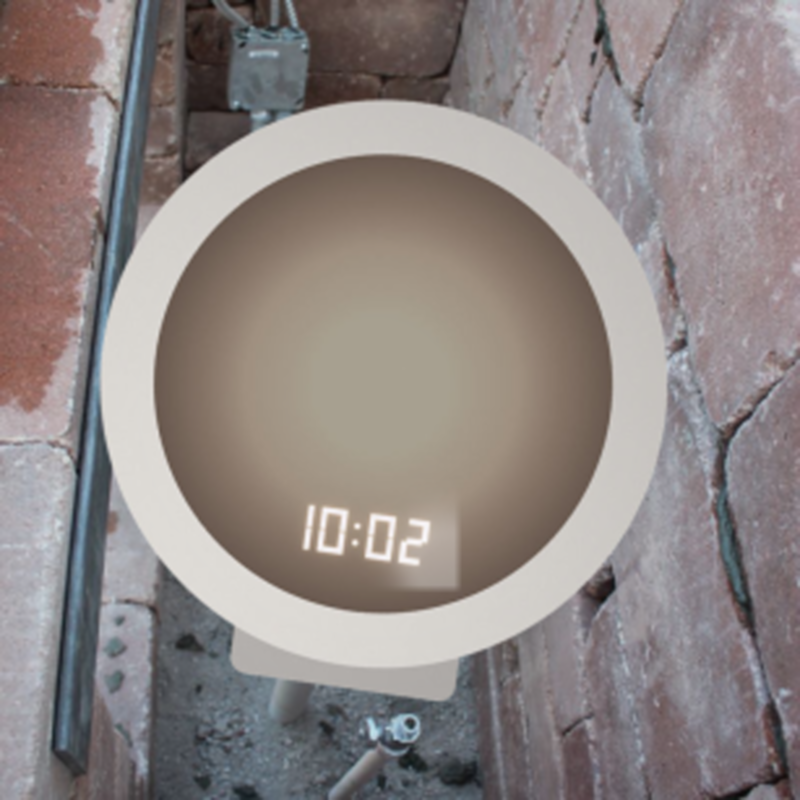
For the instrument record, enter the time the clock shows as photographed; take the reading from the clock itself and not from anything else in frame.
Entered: 10:02
